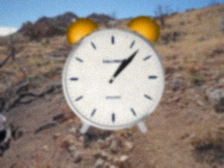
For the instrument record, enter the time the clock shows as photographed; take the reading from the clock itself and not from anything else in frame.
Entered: 1:07
